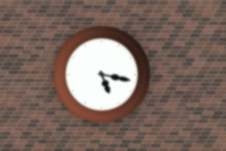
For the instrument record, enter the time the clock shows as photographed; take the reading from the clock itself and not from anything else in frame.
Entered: 5:17
